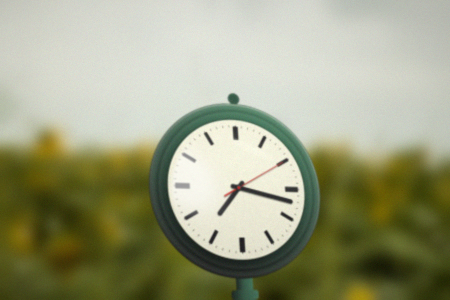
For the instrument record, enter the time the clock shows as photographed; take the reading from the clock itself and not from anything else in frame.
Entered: 7:17:10
